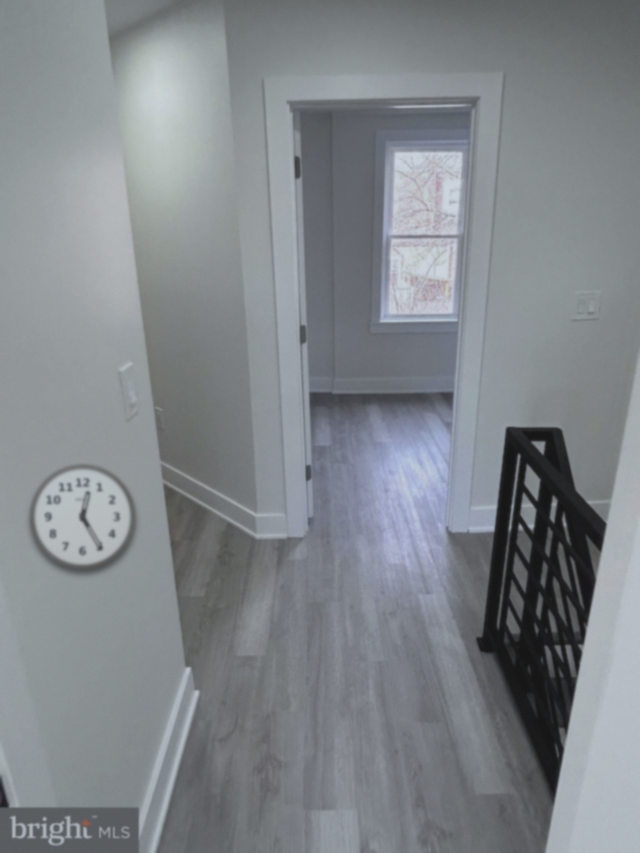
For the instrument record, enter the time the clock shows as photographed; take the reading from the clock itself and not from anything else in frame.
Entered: 12:25
